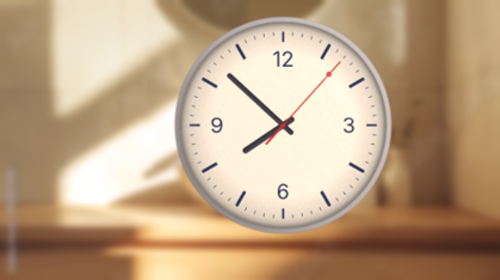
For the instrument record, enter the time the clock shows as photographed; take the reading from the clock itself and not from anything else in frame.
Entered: 7:52:07
